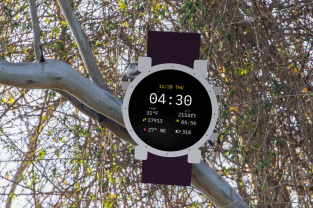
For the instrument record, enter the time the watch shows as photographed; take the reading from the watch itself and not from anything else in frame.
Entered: 4:30
